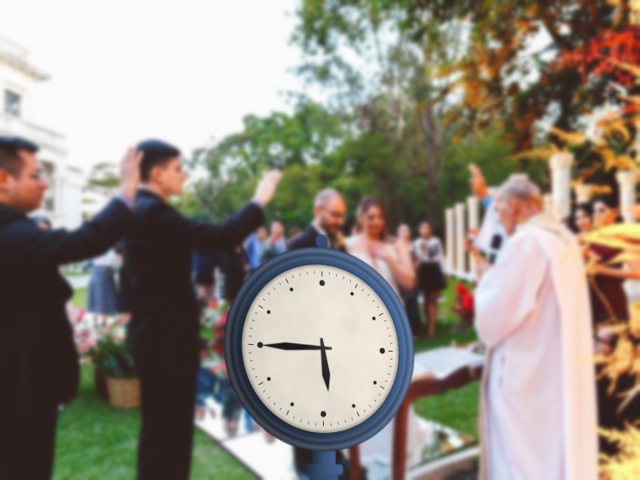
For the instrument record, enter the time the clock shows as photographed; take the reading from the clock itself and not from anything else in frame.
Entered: 5:45
